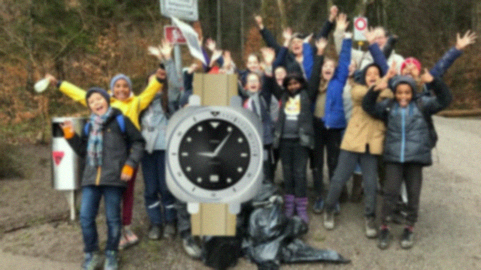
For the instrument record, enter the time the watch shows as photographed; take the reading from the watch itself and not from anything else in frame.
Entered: 9:06
